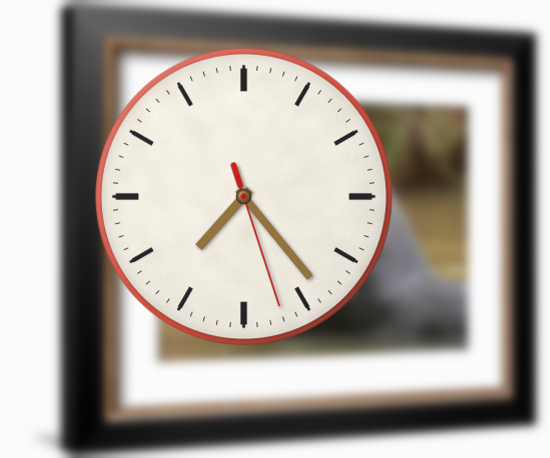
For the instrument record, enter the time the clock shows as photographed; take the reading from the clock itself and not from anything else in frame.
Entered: 7:23:27
